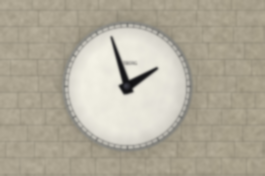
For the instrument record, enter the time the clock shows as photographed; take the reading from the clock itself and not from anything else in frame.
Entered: 1:57
